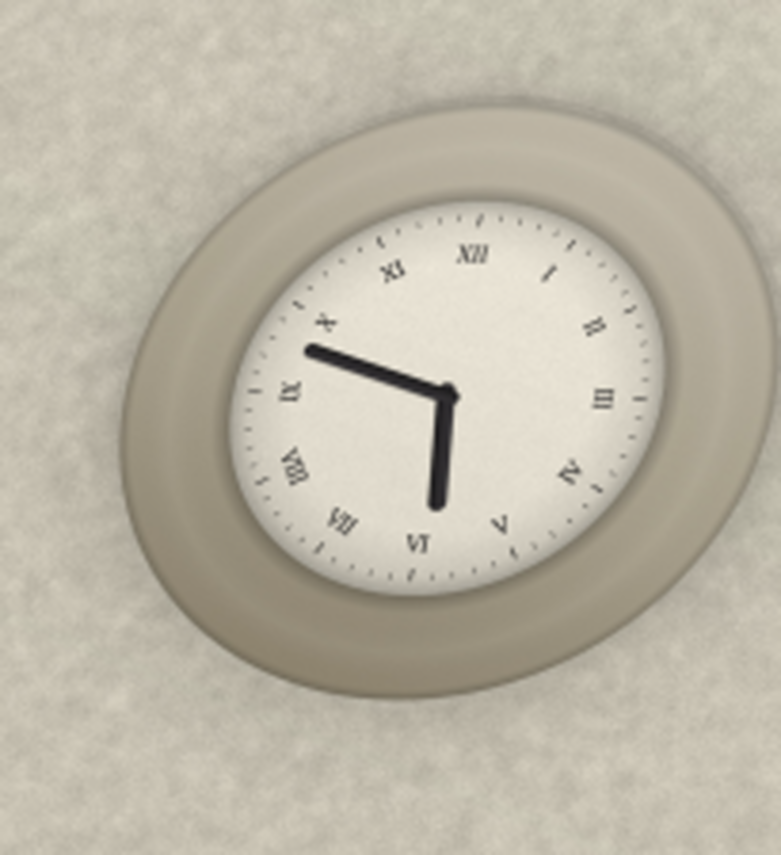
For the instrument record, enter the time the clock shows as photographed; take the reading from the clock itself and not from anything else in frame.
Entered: 5:48
